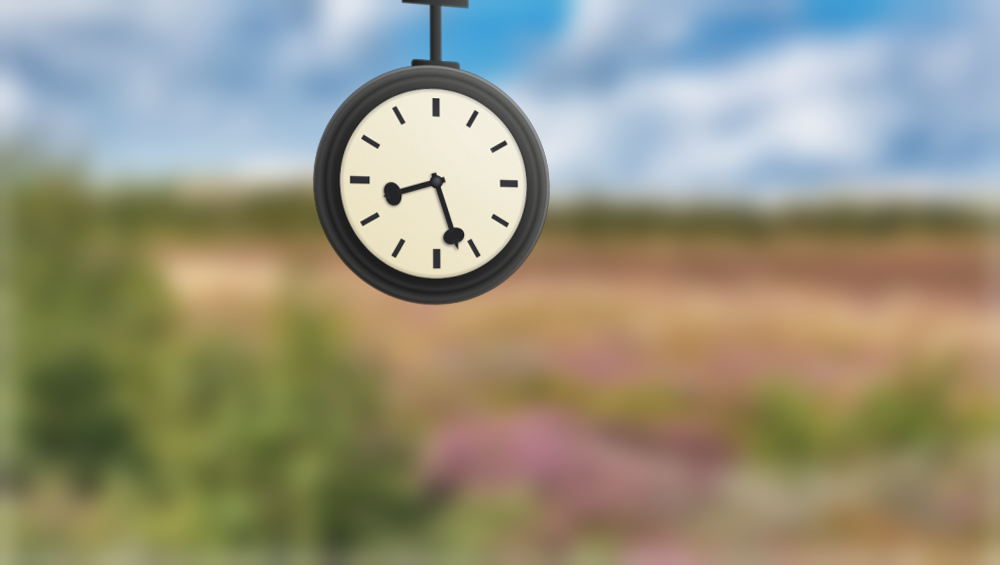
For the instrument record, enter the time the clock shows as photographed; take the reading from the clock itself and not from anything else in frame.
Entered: 8:27
